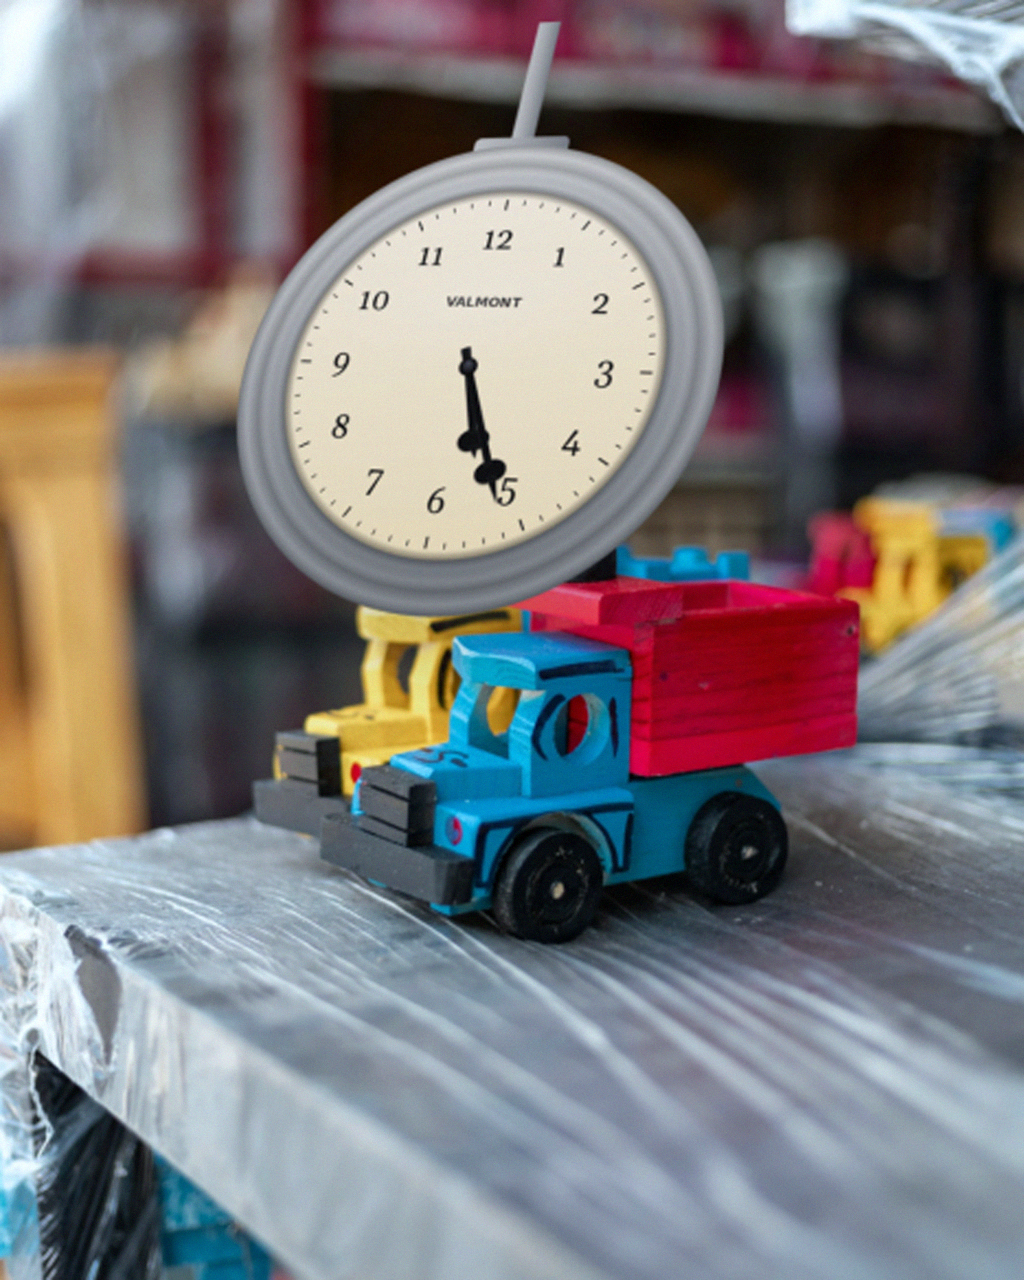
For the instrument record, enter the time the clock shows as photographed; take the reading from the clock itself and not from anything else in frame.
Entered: 5:26
